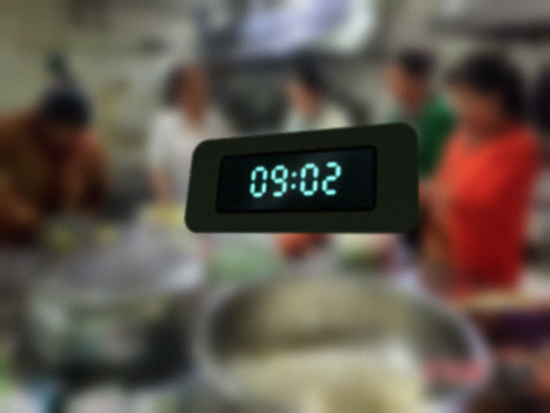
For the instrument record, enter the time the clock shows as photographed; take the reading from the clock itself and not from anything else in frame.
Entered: 9:02
